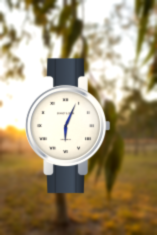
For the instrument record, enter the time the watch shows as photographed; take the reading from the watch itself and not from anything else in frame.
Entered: 6:04
